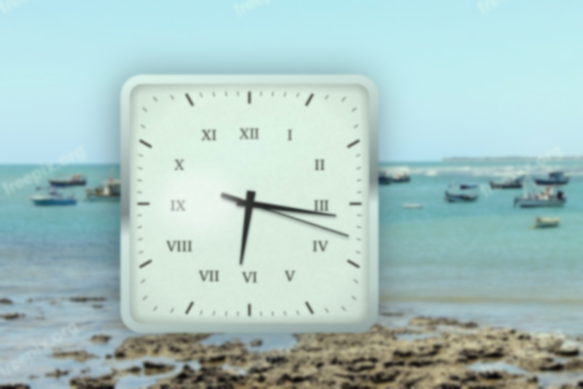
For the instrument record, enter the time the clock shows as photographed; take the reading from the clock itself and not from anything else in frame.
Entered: 6:16:18
